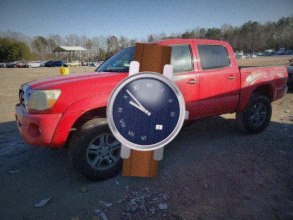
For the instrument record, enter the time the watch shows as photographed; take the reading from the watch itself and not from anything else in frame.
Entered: 9:52
